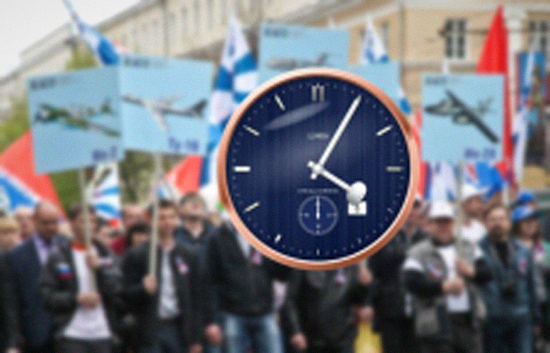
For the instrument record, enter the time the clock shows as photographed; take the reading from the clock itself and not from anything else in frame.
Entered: 4:05
